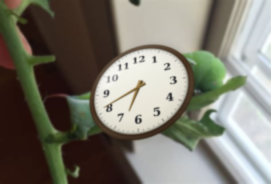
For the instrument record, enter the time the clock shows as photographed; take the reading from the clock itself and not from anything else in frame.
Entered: 6:41
